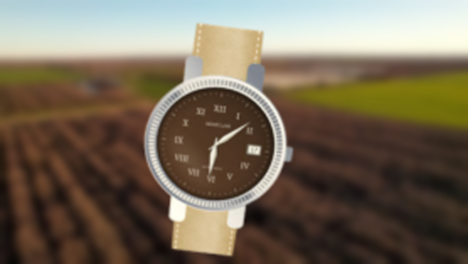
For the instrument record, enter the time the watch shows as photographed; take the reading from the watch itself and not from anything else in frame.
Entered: 6:08
